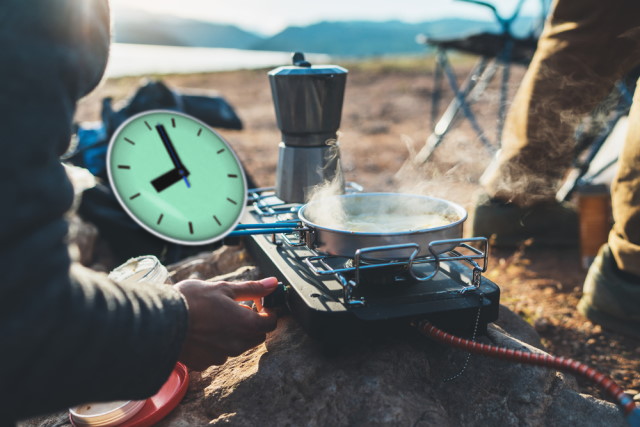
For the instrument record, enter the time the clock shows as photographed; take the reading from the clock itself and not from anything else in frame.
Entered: 7:56:57
